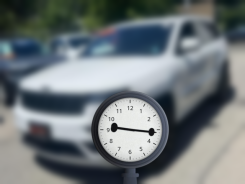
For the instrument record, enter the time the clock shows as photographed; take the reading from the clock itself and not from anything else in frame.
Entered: 9:16
